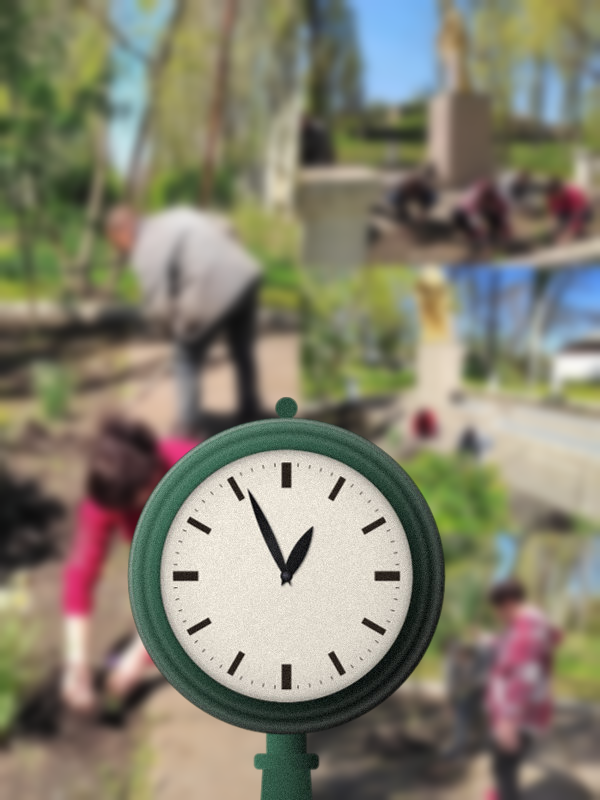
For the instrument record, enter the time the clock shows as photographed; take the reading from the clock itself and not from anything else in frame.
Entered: 12:56
